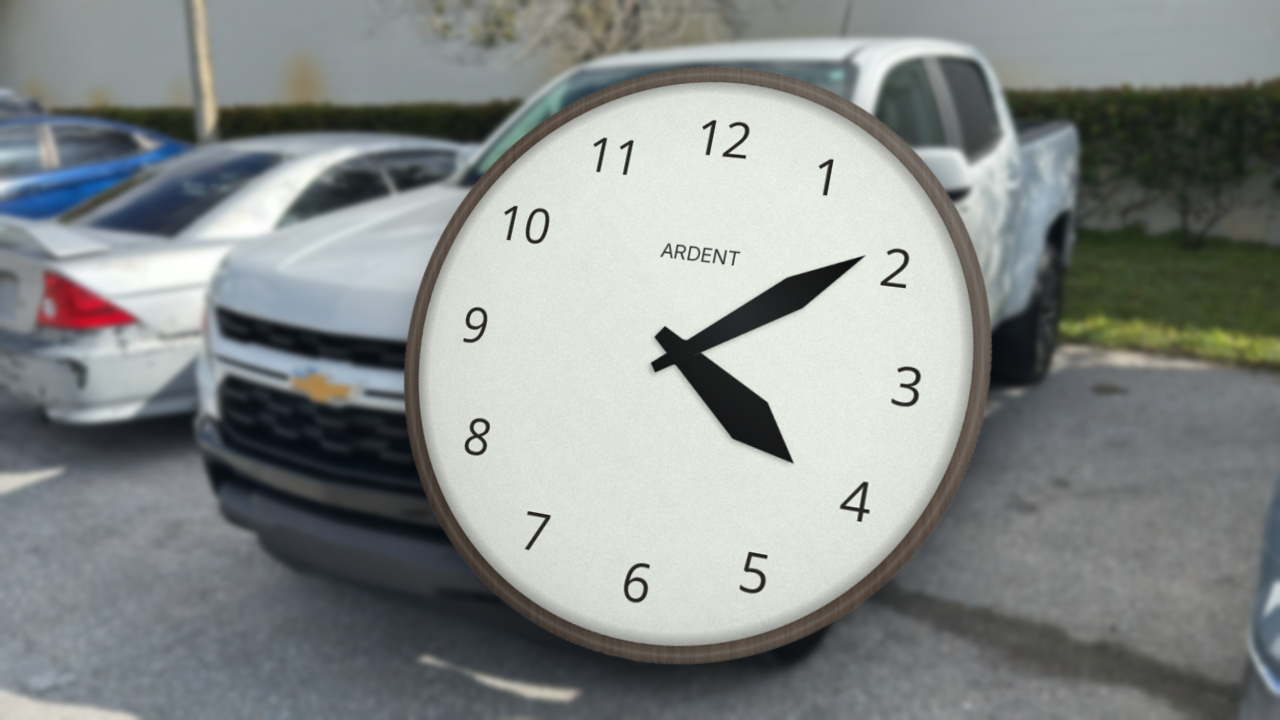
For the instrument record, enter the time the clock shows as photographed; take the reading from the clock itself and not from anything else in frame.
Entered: 4:09
